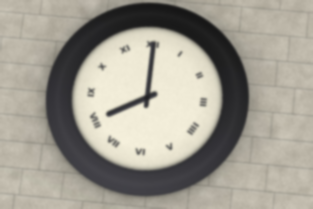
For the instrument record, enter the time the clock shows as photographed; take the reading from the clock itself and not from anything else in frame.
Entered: 8:00
